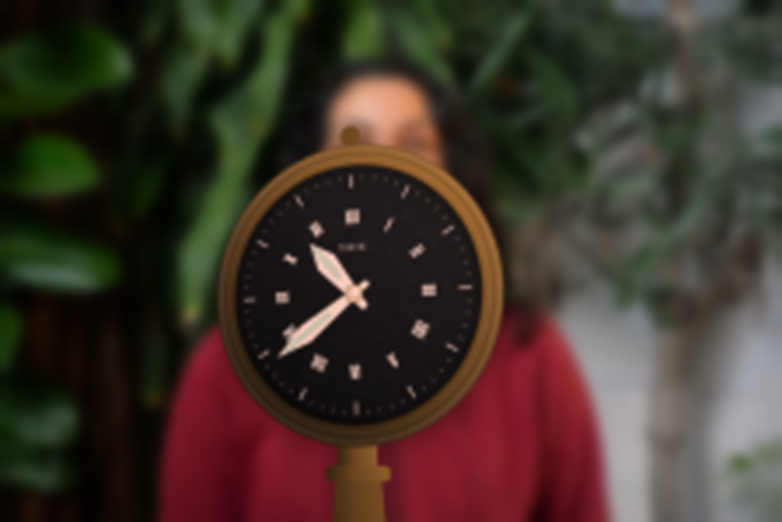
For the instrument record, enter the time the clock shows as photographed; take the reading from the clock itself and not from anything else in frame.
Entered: 10:39
